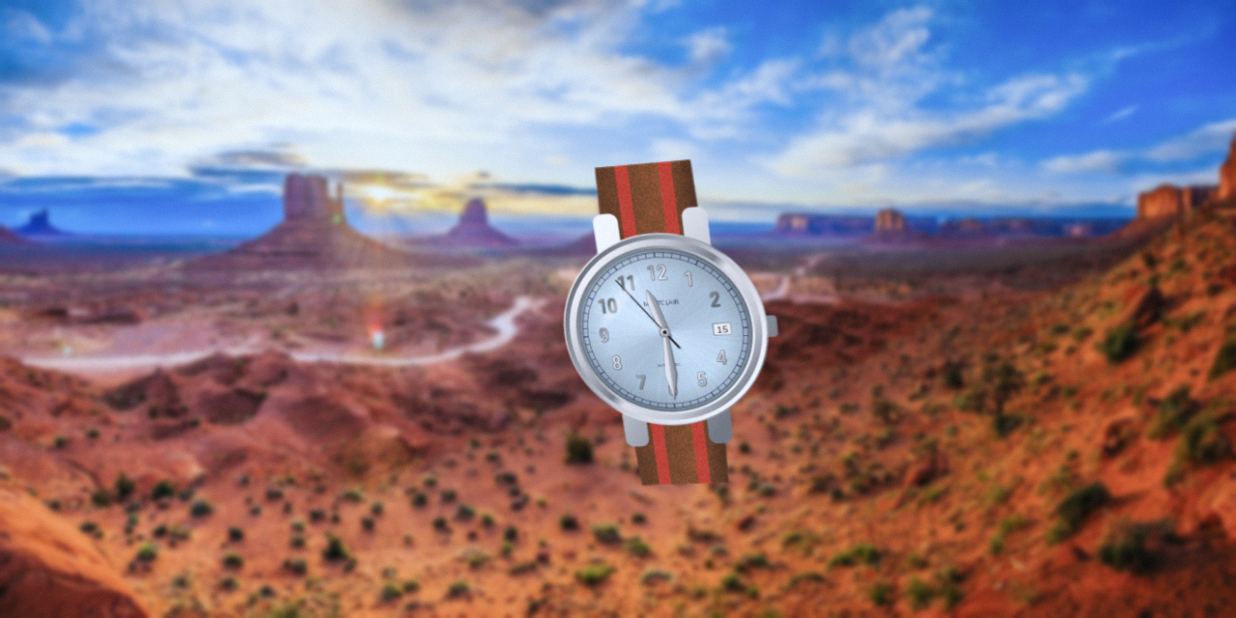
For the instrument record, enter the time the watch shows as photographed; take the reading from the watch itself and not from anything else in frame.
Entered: 11:29:54
